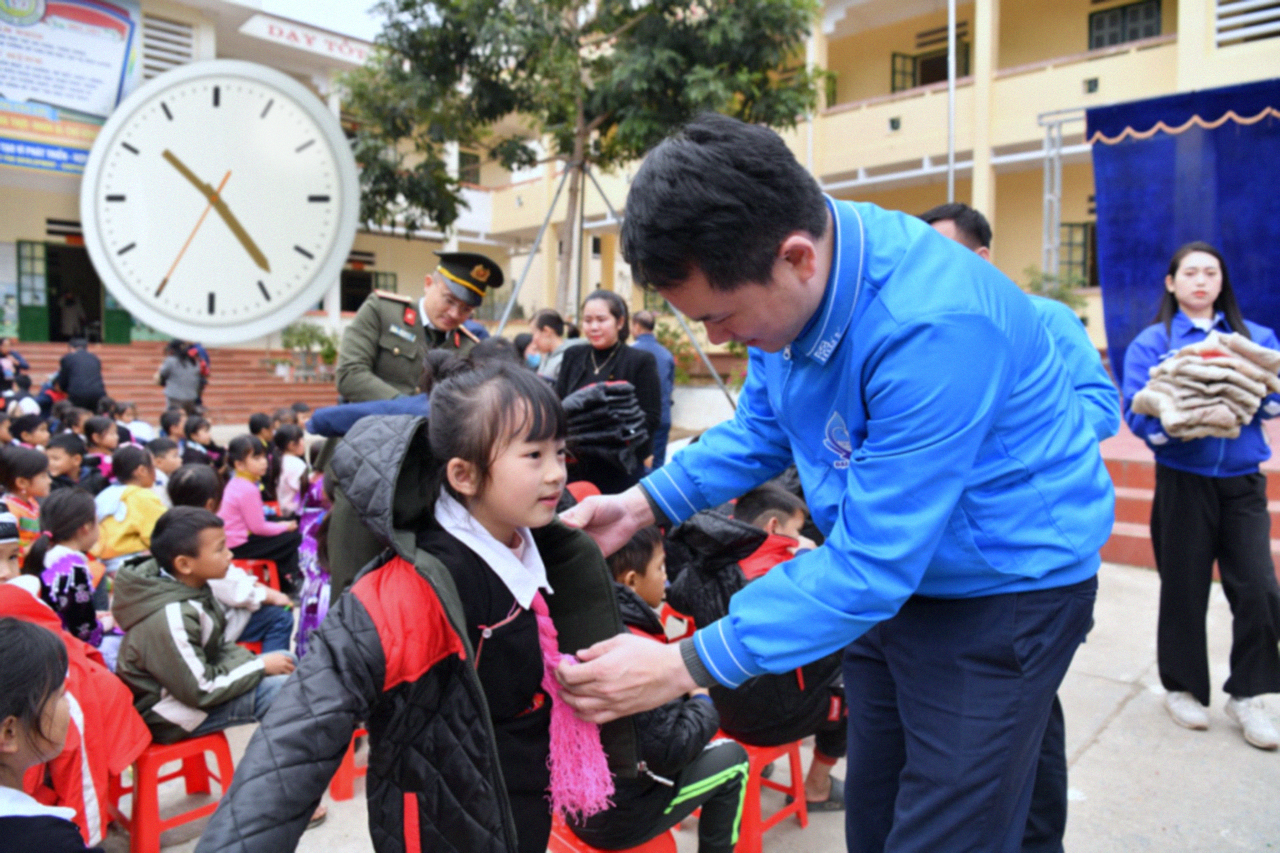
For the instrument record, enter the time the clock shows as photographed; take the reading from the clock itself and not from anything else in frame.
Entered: 10:23:35
